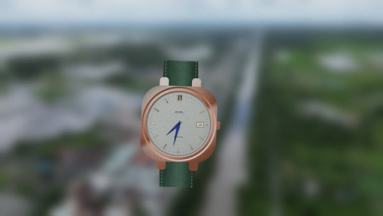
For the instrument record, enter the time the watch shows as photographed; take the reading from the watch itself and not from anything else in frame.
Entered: 7:32
